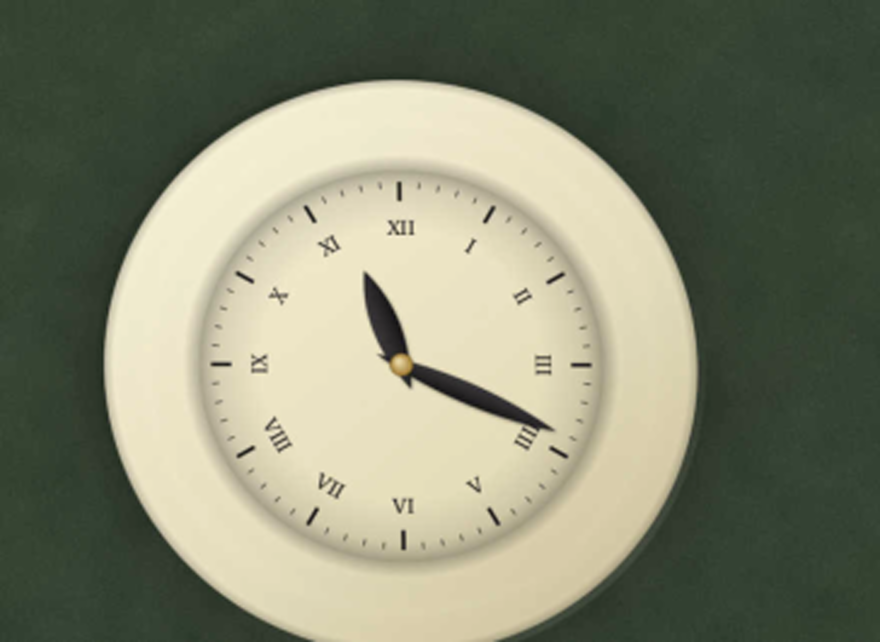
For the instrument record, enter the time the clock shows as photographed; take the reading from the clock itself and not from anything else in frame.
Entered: 11:19
